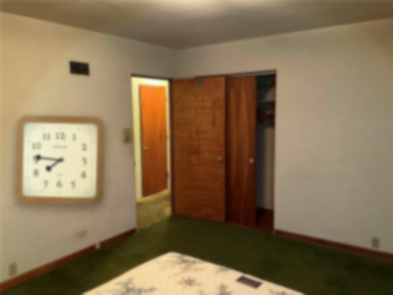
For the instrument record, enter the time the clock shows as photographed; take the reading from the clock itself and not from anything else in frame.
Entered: 7:46
